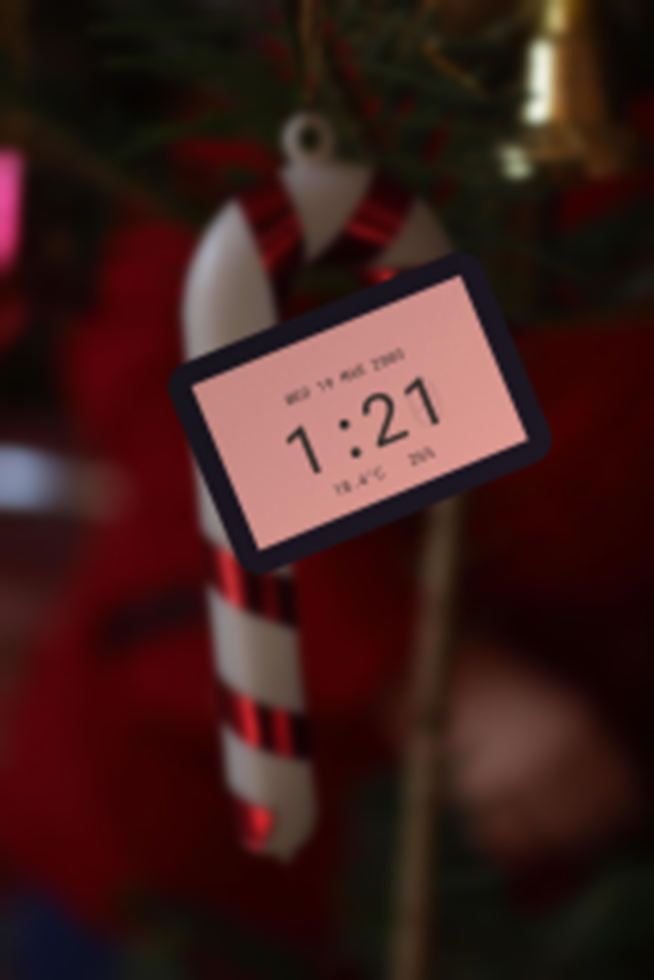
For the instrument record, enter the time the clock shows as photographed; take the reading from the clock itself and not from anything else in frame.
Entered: 1:21
